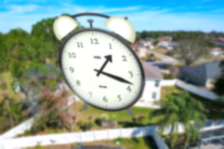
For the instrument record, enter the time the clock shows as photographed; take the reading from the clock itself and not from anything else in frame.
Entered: 1:18
